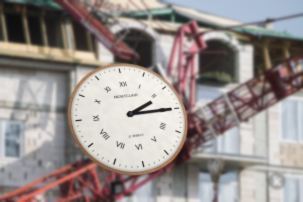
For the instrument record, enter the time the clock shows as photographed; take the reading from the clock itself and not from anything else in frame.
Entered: 2:15
